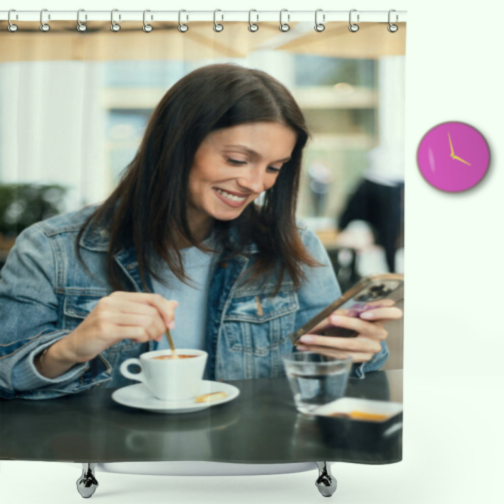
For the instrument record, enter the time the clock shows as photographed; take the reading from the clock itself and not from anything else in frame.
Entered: 3:58
